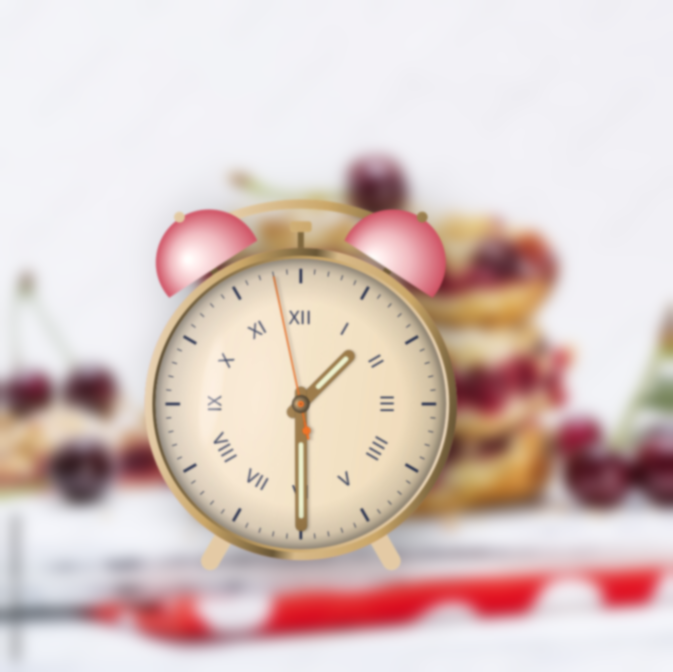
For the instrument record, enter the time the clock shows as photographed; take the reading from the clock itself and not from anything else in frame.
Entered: 1:29:58
